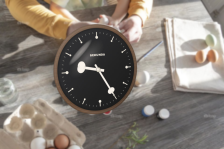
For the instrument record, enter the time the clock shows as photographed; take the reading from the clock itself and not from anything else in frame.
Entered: 9:25
